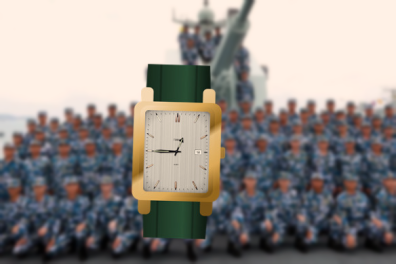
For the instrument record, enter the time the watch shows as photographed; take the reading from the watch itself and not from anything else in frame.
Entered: 12:45
